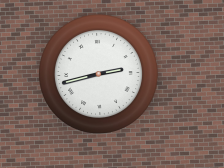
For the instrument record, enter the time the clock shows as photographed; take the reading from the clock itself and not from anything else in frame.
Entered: 2:43
